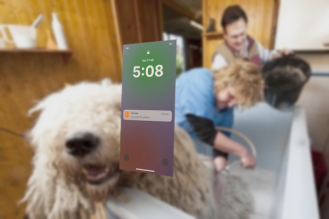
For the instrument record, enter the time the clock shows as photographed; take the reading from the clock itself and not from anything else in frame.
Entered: 5:08
